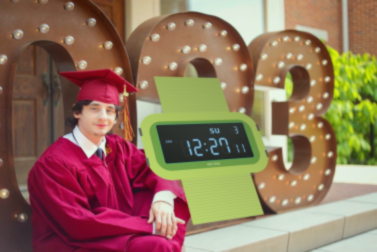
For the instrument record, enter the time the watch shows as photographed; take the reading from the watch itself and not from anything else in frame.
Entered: 12:27:11
